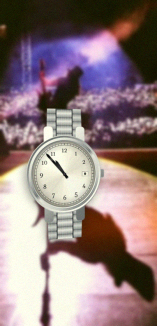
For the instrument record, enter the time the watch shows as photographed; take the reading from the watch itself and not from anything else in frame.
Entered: 10:53
